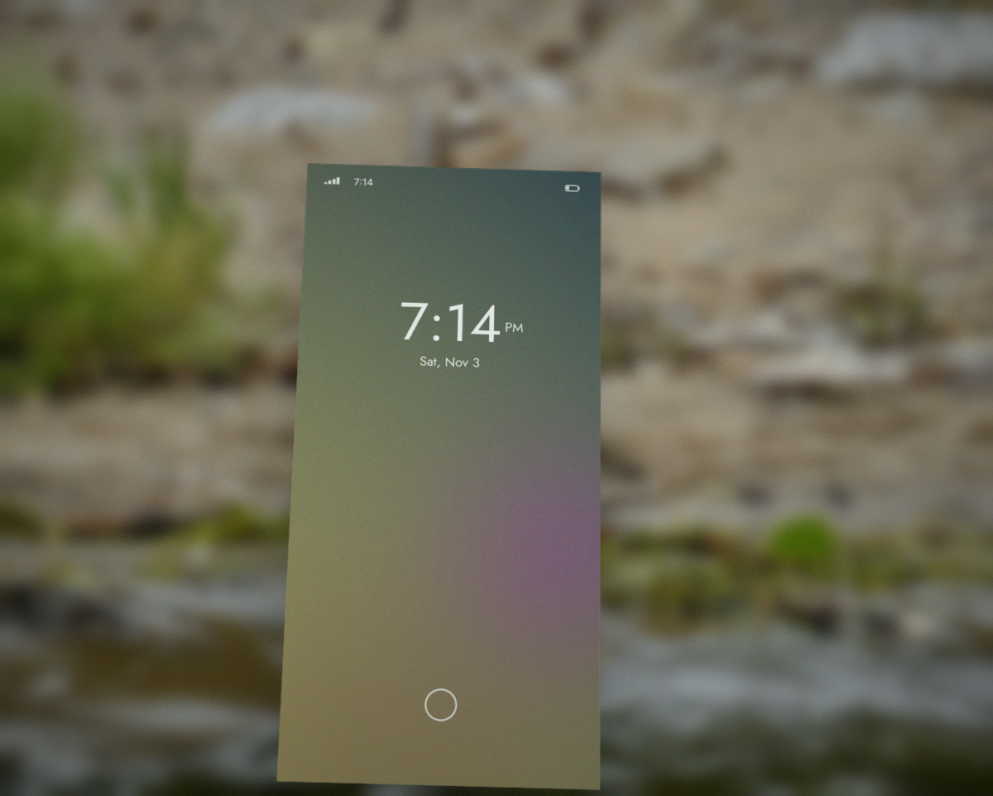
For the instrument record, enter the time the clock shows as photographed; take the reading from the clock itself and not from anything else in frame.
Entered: 7:14
